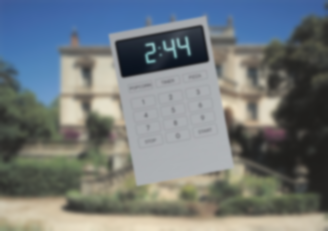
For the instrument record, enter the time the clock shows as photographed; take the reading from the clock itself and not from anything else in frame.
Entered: 2:44
